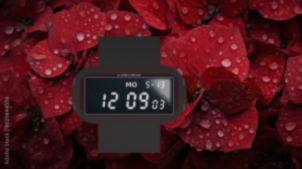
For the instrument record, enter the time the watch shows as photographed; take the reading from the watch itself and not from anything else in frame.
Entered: 12:09
